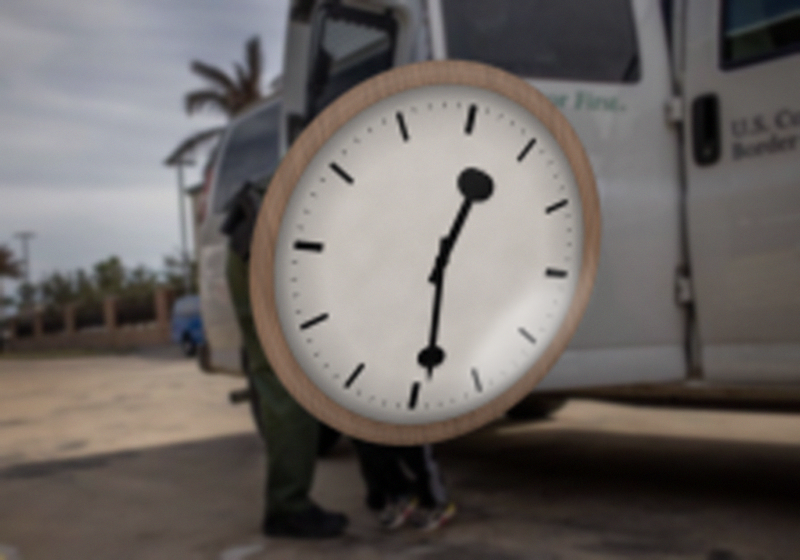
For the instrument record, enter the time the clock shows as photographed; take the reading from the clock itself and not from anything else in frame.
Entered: 12:29
